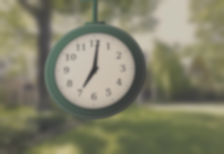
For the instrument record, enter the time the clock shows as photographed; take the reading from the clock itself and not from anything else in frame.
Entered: 7:01
